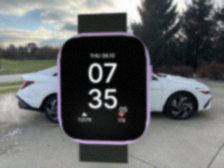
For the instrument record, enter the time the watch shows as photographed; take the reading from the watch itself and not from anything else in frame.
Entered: 7:35
